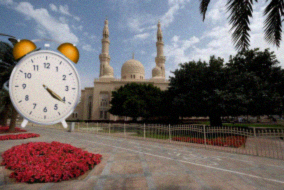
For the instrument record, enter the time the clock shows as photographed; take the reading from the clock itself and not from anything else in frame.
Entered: 4:21
